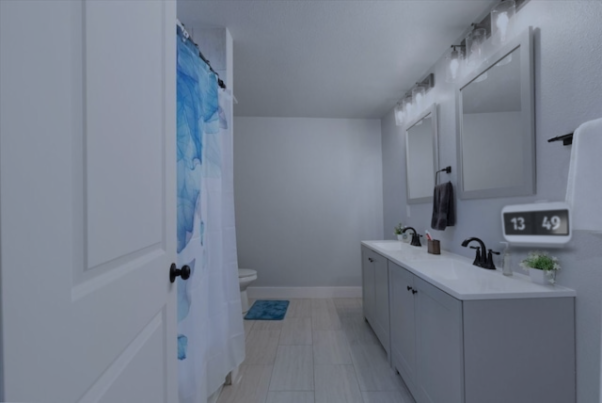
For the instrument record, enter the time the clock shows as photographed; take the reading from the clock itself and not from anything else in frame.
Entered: 13:49
